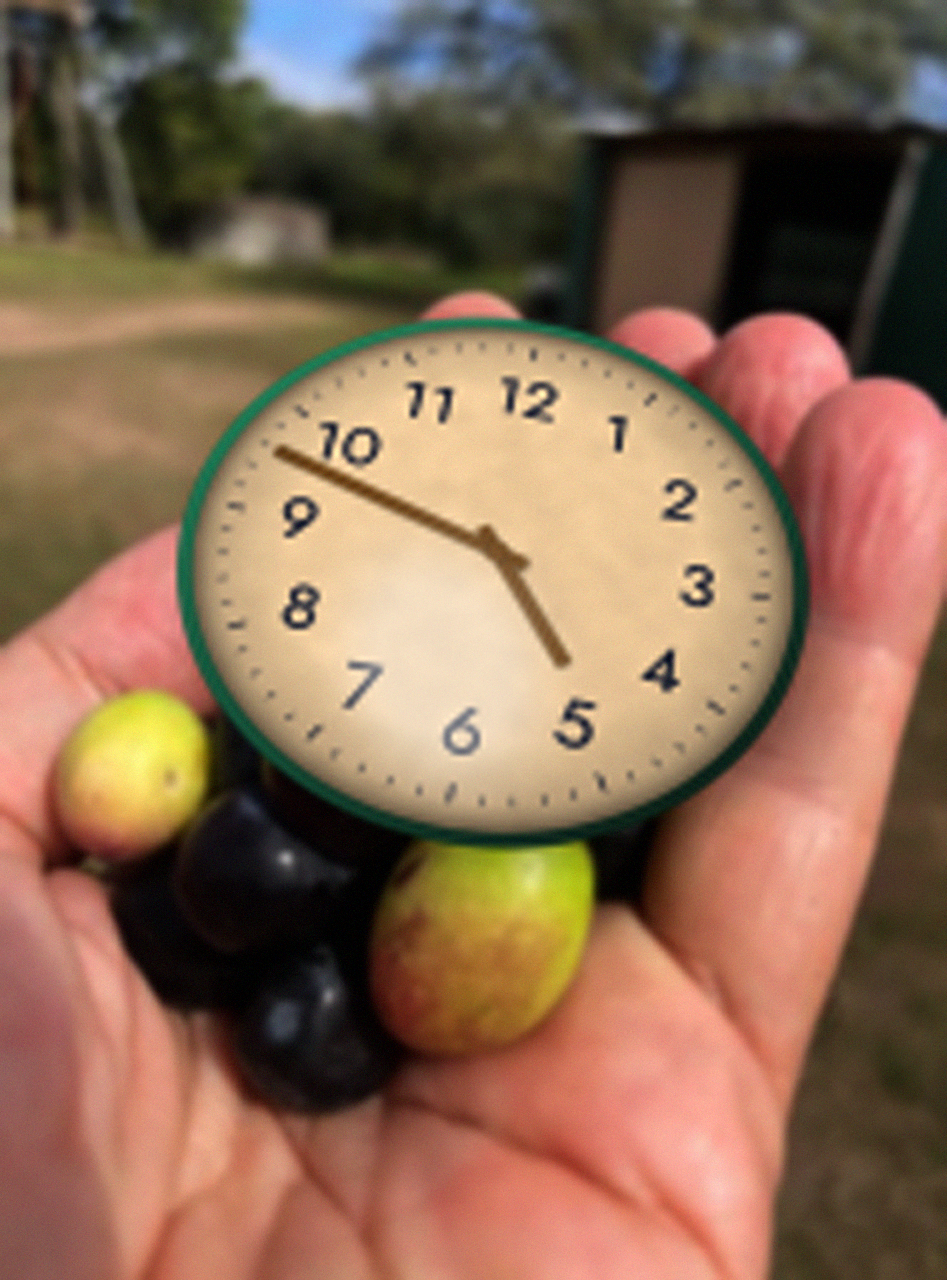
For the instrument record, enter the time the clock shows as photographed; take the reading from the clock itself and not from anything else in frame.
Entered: 4:48
